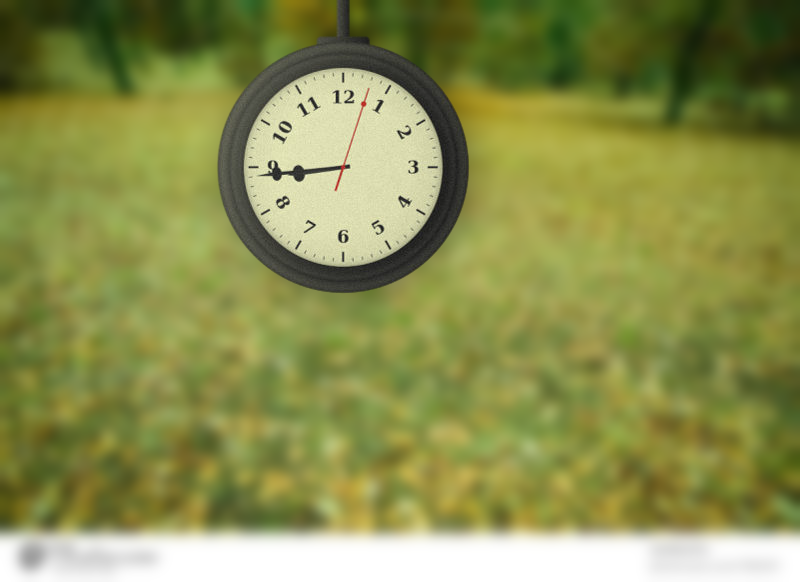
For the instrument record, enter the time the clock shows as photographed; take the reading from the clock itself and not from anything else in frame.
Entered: 8:44:03
